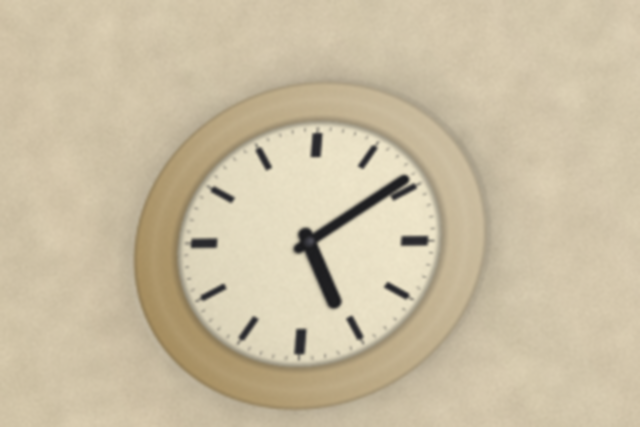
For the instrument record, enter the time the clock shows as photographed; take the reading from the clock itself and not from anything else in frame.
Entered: 5:09
